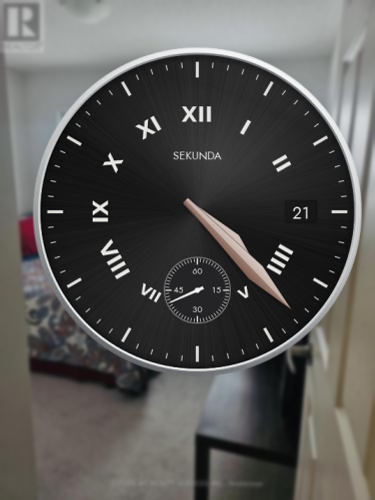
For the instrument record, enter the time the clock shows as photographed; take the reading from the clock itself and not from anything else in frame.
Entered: 4:22:41
